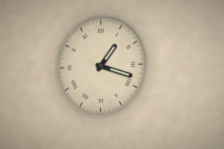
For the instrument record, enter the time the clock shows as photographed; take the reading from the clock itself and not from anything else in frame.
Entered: 1:18
